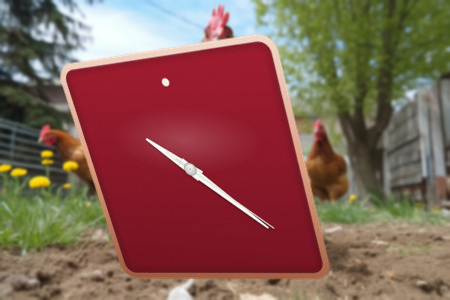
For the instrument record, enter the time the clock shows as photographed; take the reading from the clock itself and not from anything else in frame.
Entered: 10:22:22
